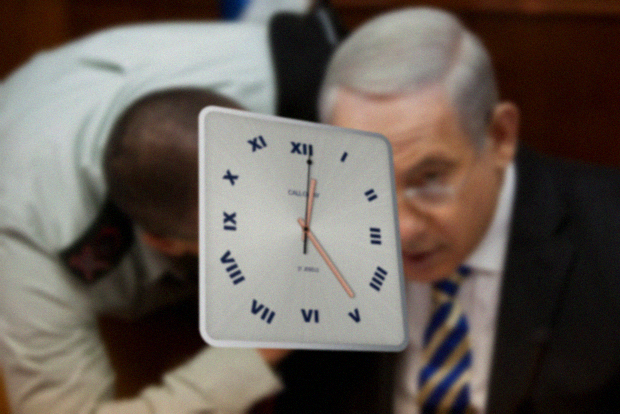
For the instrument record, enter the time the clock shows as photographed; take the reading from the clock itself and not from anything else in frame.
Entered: 12:24:01
